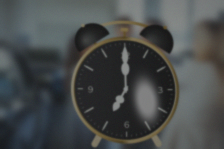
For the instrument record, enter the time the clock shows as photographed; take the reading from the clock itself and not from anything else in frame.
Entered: 7:00
